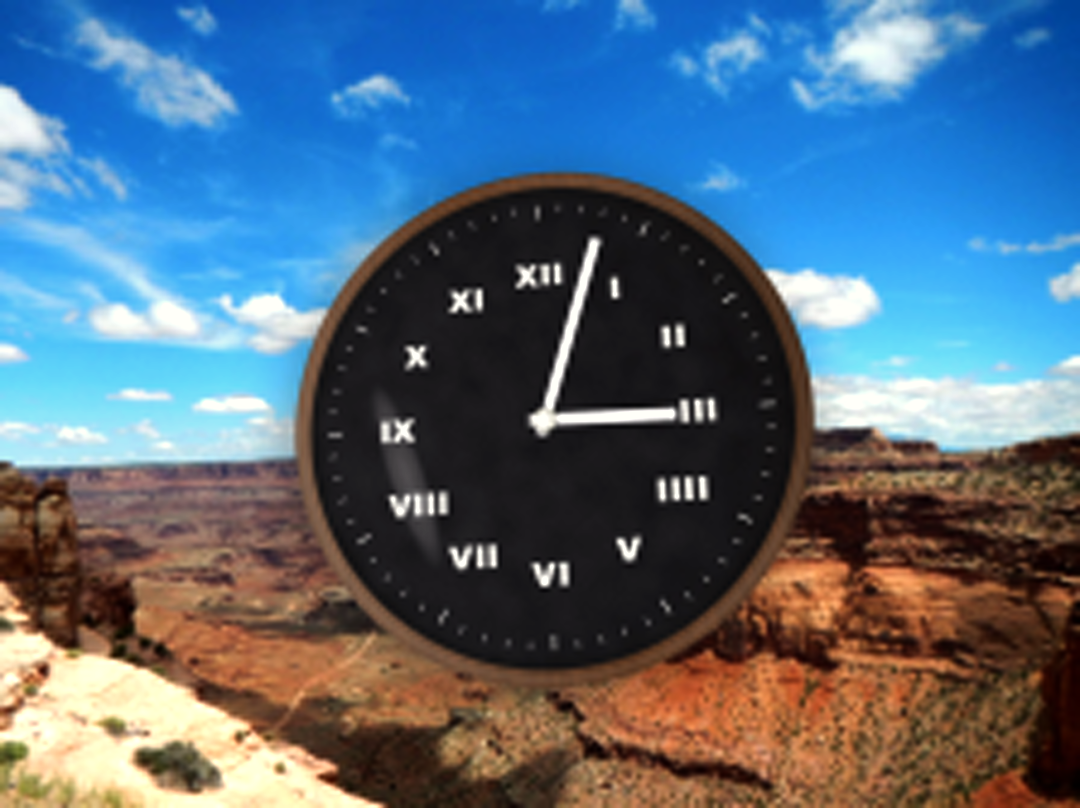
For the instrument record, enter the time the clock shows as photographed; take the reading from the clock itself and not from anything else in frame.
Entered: 3:03
